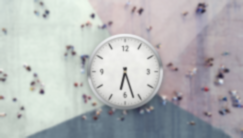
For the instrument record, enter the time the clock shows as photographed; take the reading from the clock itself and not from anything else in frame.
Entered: 6:27
